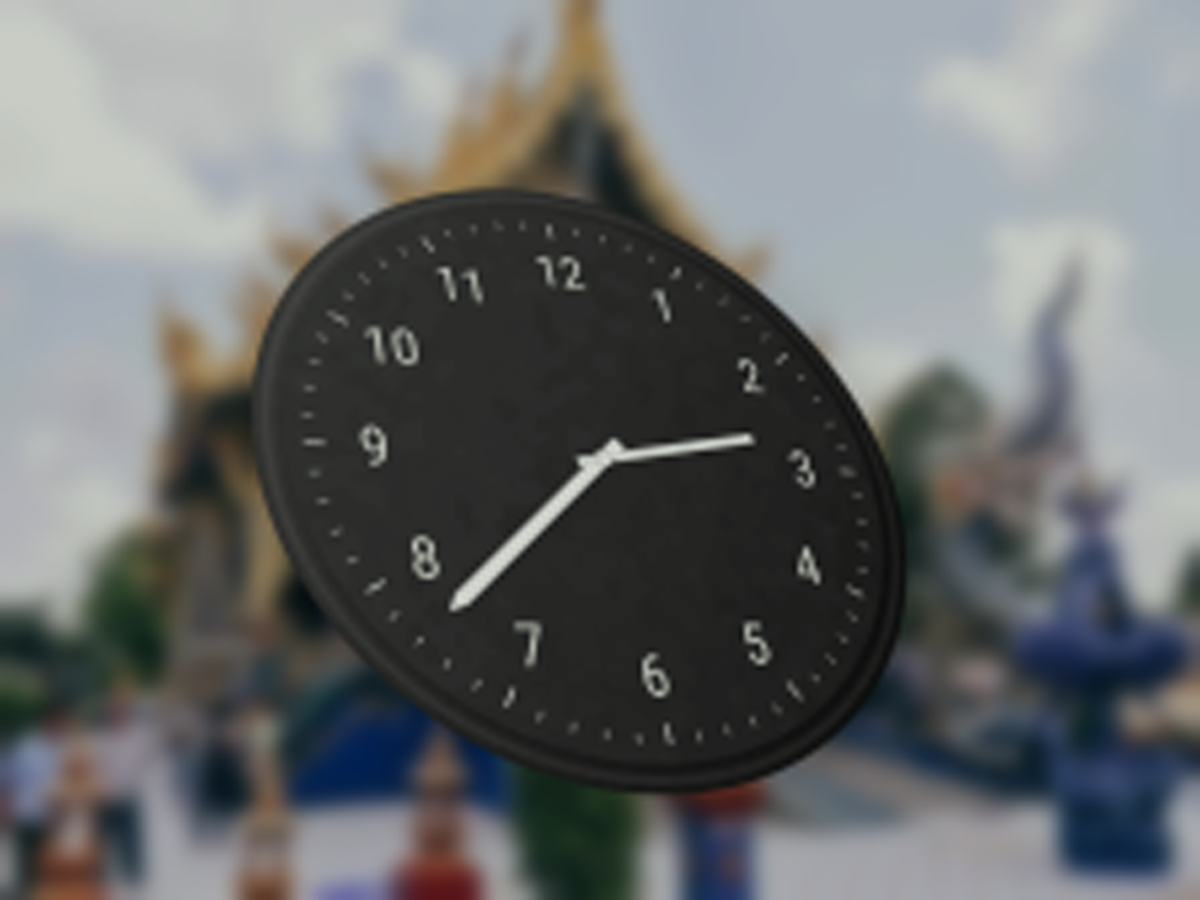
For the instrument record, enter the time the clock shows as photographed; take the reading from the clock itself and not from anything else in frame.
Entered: 2:38
